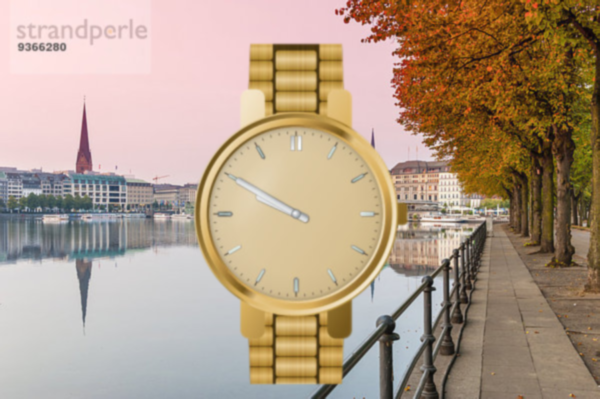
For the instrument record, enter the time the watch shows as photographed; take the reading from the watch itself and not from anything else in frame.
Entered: 9:50
